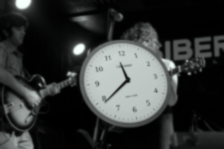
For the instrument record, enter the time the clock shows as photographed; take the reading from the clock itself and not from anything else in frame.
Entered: 11:39
